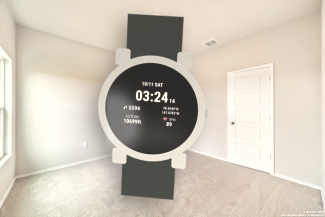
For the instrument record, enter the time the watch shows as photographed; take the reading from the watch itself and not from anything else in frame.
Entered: 3:24
